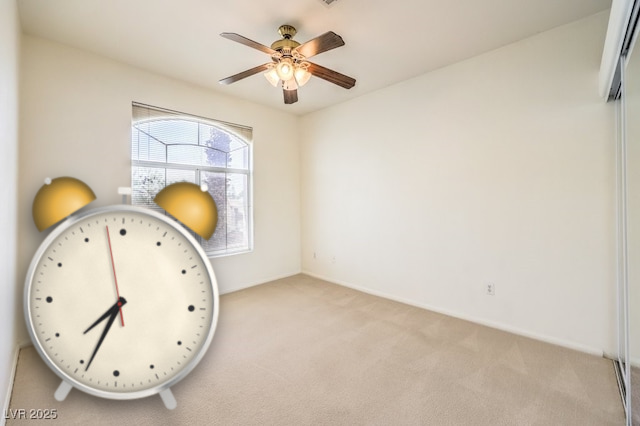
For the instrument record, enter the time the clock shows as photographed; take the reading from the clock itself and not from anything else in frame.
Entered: 7:33:58
